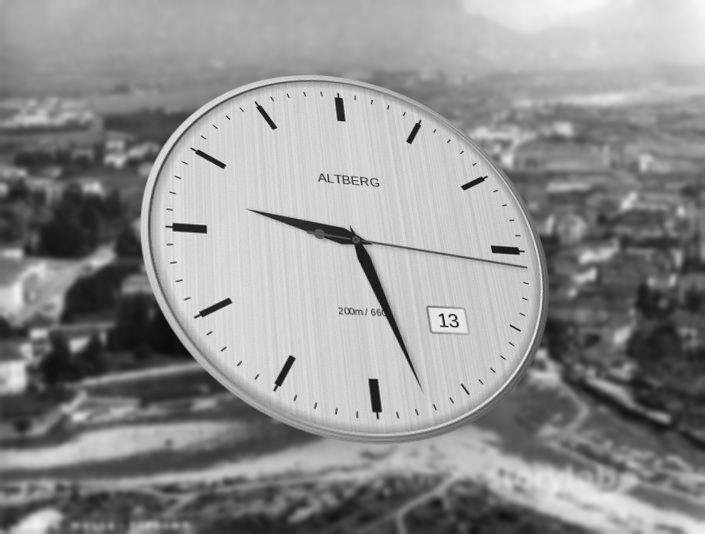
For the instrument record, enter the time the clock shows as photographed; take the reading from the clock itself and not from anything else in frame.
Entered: 9:27:16
